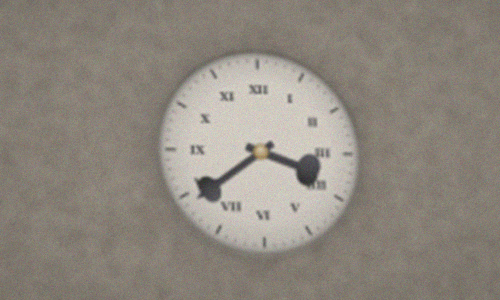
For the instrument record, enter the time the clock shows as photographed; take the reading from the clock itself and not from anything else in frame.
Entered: 3:39
